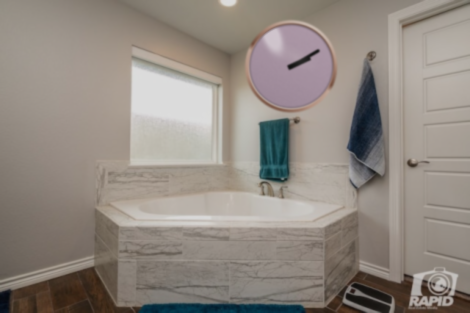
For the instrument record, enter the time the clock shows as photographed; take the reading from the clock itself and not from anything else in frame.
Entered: 2:10
